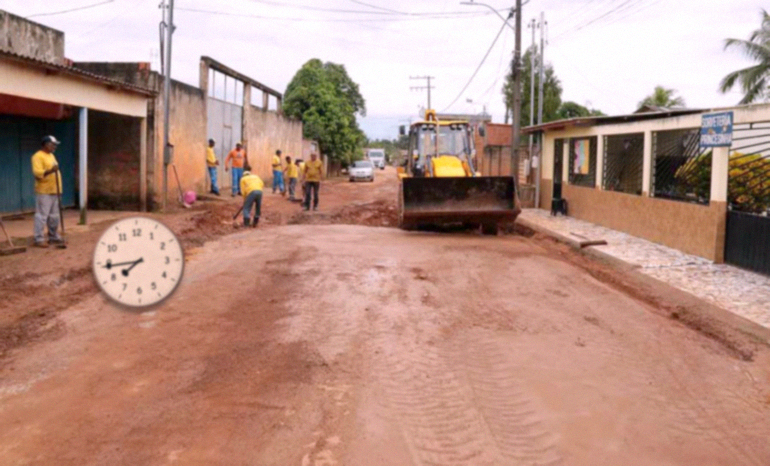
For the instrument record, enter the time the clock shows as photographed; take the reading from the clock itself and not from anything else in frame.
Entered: 7:44
